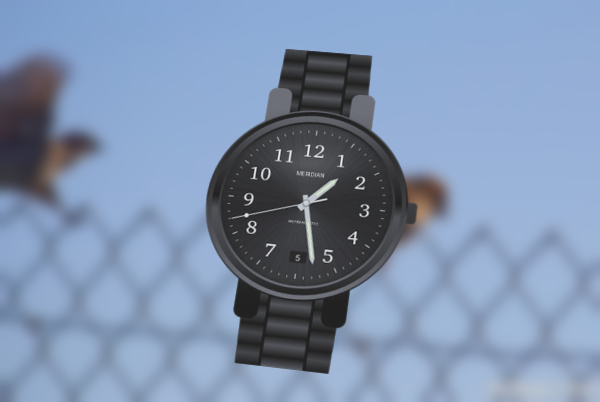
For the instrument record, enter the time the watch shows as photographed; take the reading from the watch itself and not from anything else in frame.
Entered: 1:27:42
